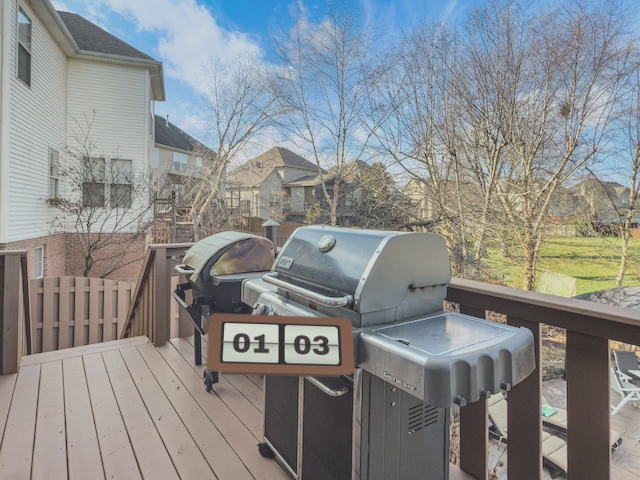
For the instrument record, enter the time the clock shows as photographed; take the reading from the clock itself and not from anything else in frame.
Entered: 1:03
